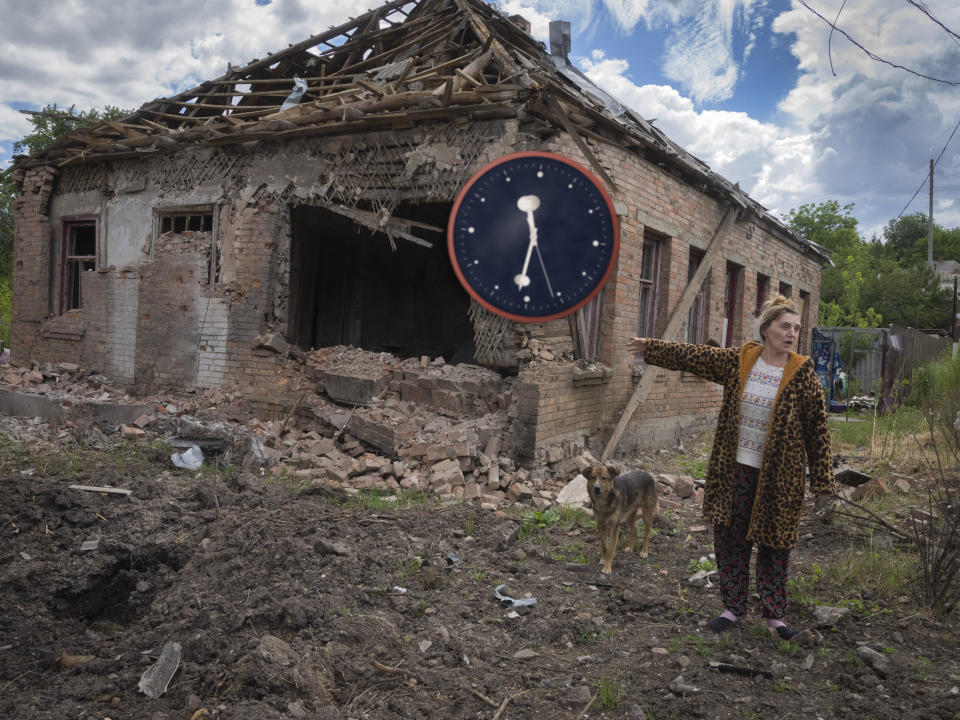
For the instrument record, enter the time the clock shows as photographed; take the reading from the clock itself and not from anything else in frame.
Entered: 11:31:26
